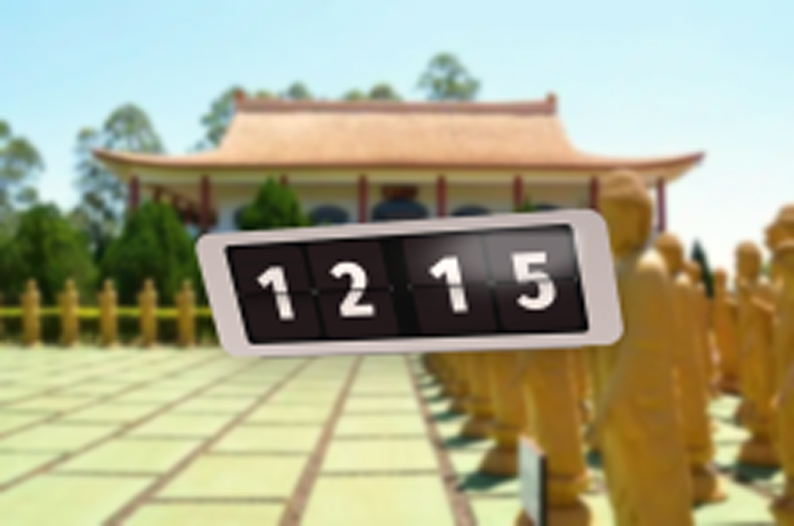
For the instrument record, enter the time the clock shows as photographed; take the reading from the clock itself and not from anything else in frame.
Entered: 12:15
